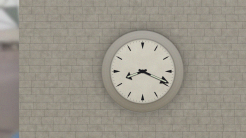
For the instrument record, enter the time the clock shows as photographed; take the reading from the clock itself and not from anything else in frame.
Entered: 8:19
